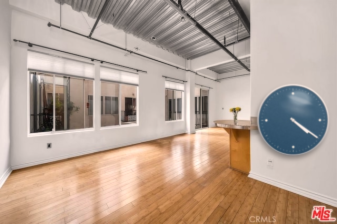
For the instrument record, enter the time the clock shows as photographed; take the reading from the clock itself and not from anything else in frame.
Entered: 4:21
